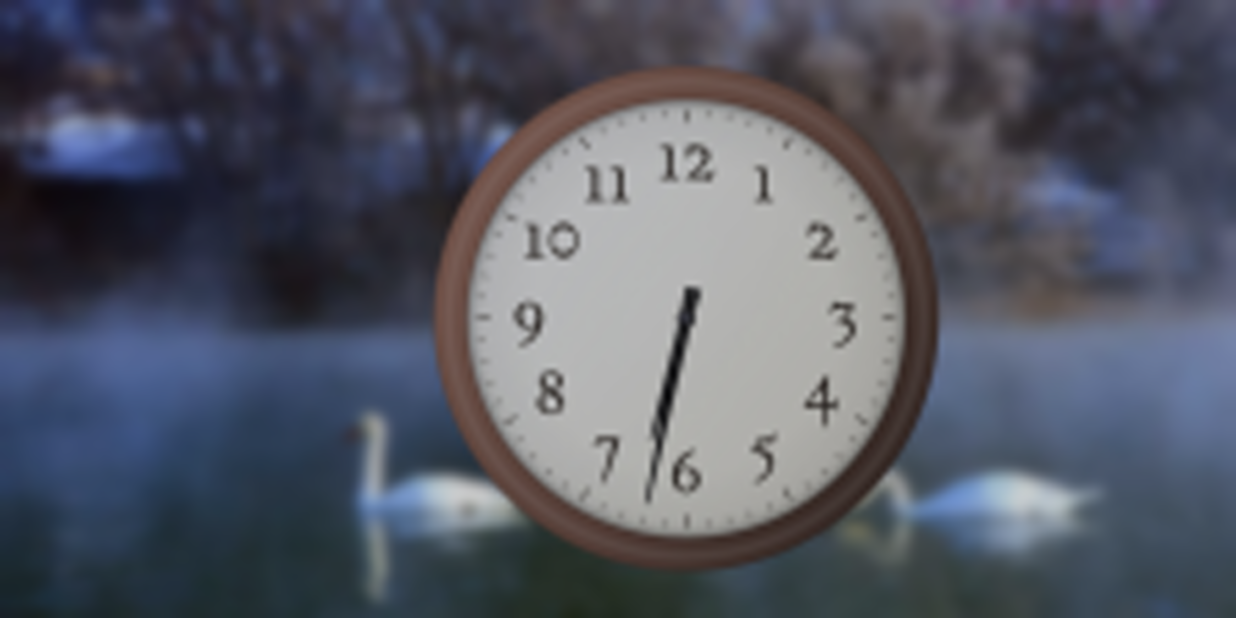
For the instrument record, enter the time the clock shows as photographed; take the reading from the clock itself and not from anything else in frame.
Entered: 6:32
